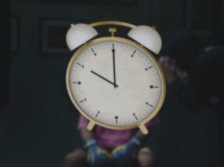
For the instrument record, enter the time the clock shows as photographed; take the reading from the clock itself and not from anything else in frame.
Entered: 10:00
